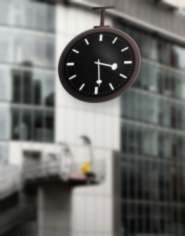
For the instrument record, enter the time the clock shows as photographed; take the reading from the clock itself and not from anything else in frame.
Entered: 3:29
